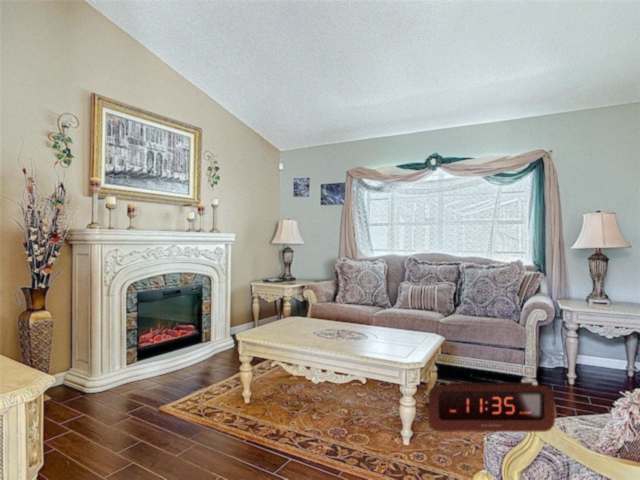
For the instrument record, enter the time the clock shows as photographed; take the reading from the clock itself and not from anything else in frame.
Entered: 11:35
